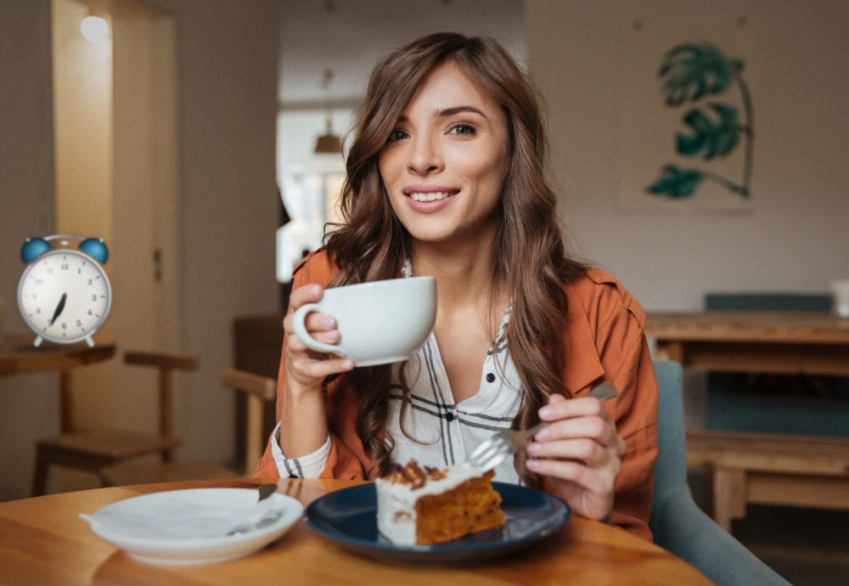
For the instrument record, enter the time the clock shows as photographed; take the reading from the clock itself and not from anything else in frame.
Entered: 6:34
